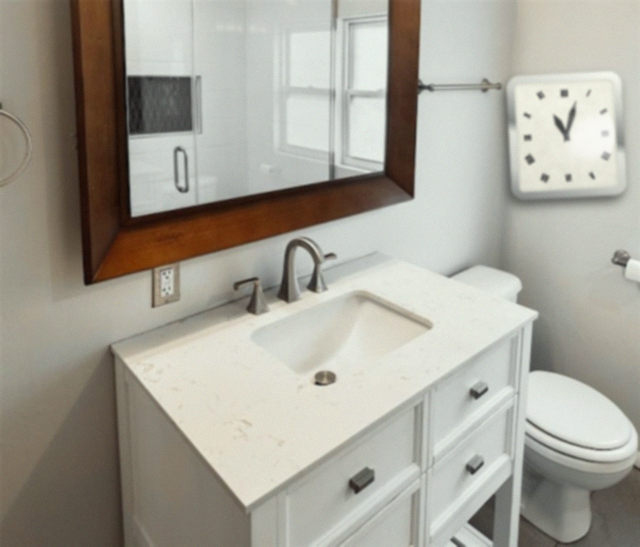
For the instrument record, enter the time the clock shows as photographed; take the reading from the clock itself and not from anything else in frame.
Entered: 11:03
